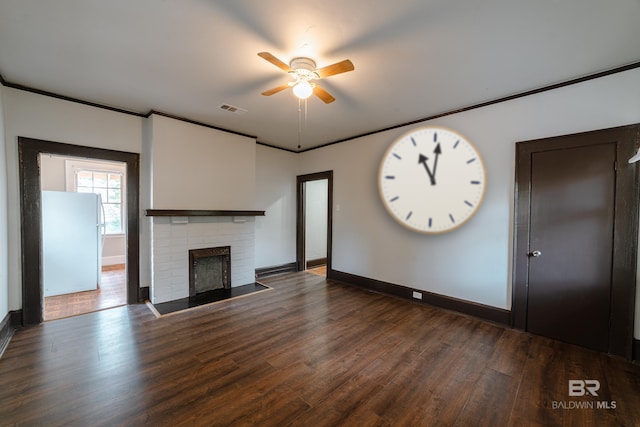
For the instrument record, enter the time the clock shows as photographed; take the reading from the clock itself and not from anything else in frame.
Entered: 11:01
